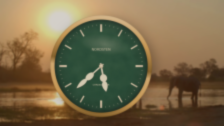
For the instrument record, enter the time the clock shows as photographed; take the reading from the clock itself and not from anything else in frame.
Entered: 5:38
